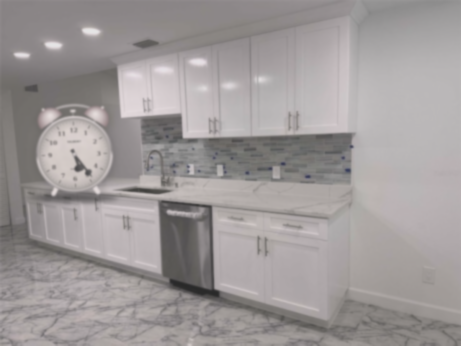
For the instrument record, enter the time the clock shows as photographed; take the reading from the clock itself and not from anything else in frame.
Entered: 5:24
